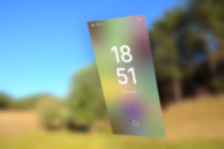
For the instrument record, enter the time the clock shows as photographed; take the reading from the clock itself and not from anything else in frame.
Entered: 18:51
